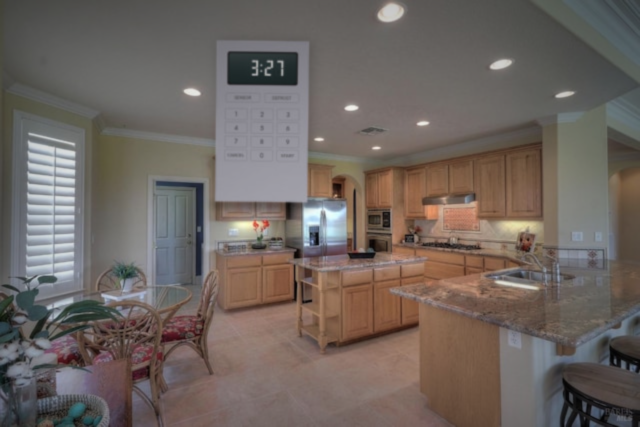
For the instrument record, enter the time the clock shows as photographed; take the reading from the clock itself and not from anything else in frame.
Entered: 3:27
